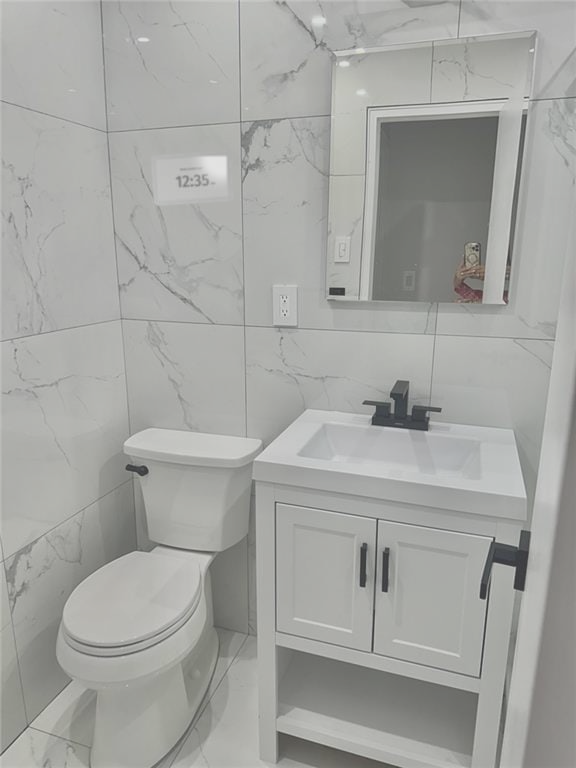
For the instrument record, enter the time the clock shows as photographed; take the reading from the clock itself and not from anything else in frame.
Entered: 12:35
